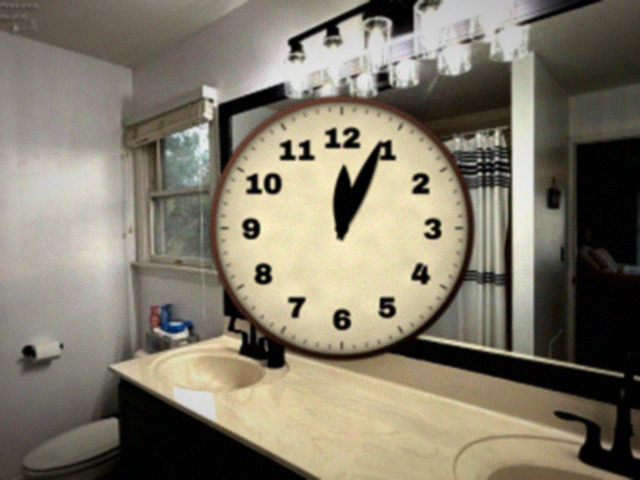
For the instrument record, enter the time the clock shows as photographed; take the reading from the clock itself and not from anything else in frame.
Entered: 12:04
